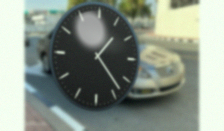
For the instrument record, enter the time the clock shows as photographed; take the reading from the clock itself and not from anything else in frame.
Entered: 1:23
